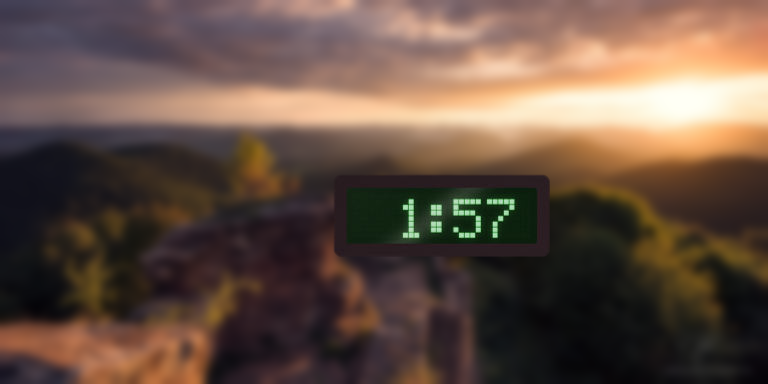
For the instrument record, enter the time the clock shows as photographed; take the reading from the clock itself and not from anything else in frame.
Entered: 1:57
